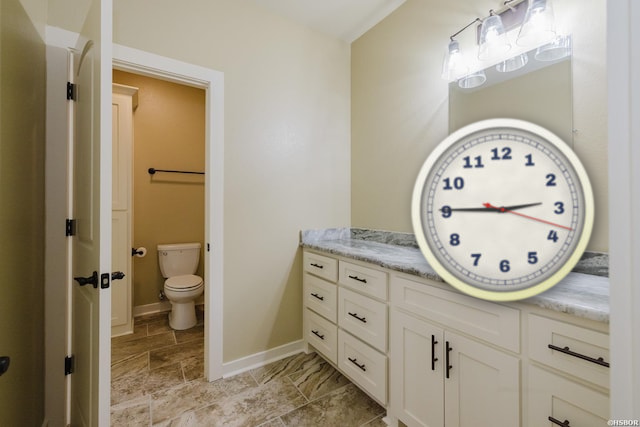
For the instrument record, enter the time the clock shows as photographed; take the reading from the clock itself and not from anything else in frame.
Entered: 2:45:18
